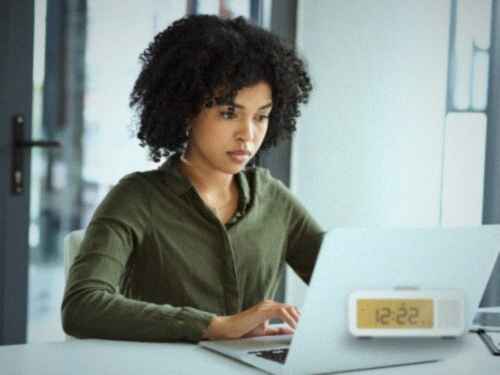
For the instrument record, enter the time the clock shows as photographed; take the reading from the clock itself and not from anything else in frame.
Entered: 12:22
